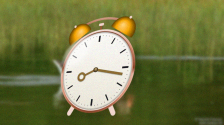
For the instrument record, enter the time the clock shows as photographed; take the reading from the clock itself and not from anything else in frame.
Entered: 8:17
